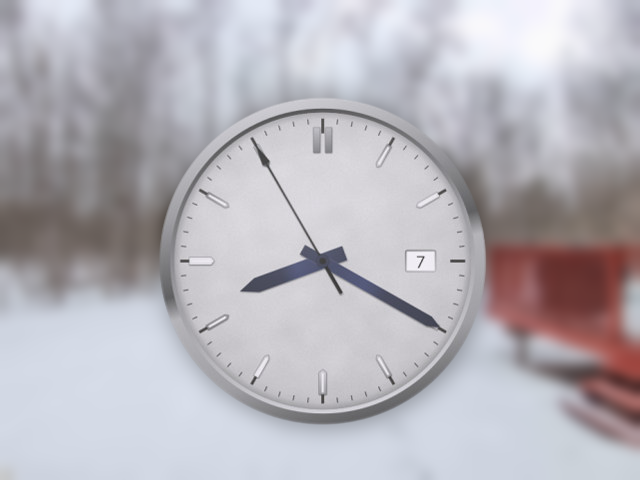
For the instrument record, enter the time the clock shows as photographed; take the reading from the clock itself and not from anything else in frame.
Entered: 8:19:55
